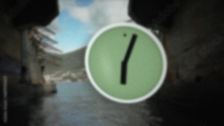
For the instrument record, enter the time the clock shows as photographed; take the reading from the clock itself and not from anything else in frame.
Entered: 6:03
